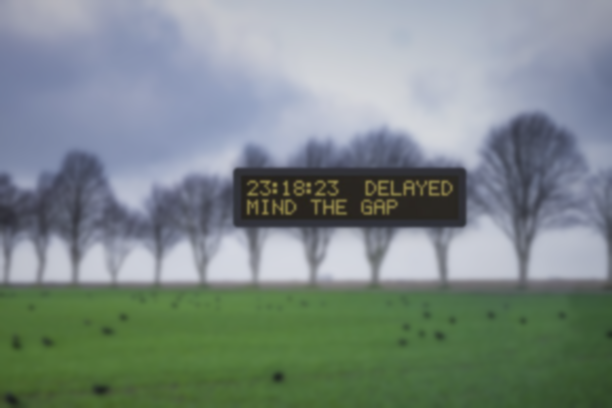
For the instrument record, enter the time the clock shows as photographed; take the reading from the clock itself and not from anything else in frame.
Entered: 23:18:23
